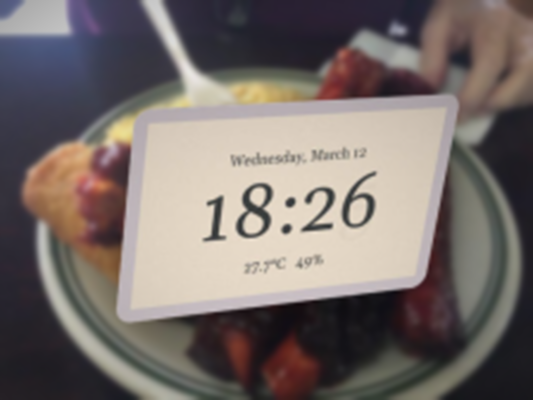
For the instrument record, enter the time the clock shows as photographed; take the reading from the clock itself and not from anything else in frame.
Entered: 18:26
